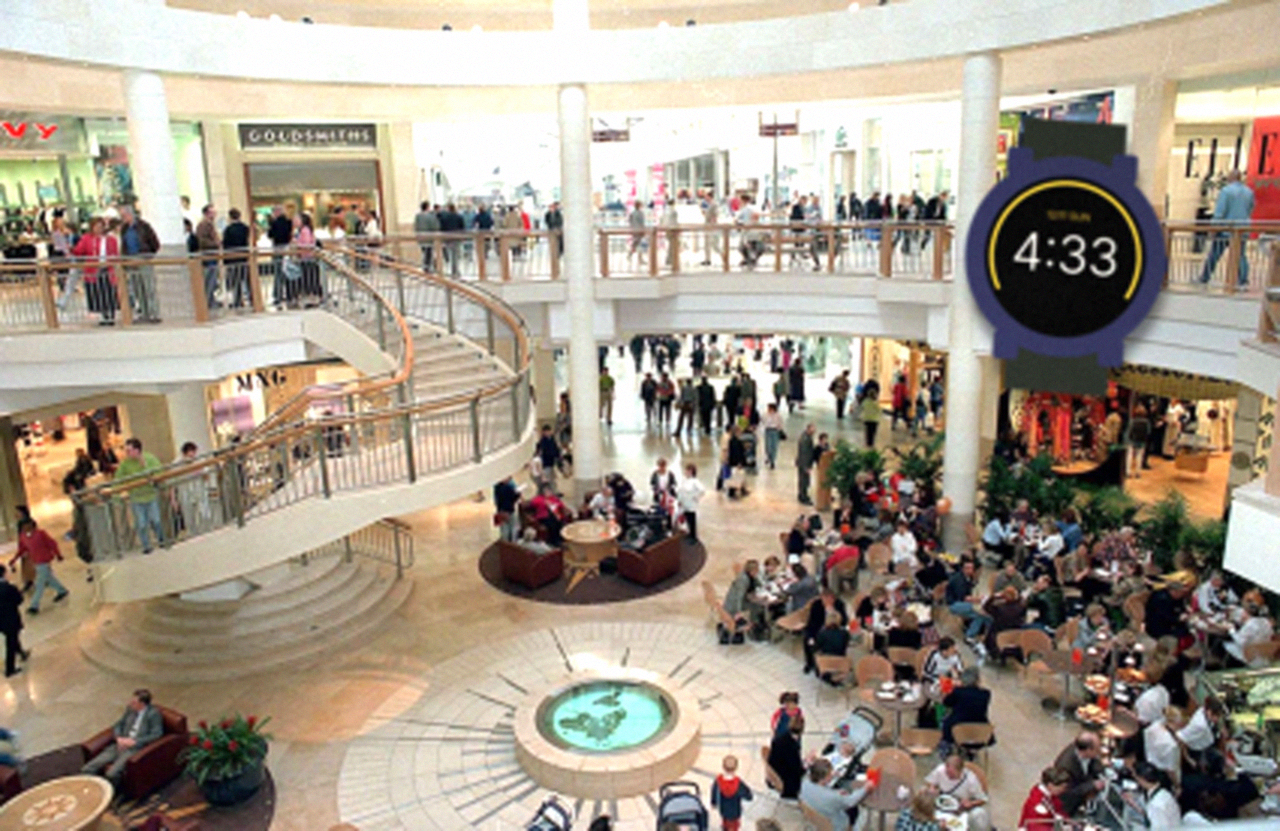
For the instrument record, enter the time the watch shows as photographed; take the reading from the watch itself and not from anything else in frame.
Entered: 4:33
